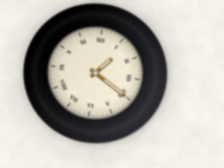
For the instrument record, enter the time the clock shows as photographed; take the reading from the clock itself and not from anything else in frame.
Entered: 1:20
